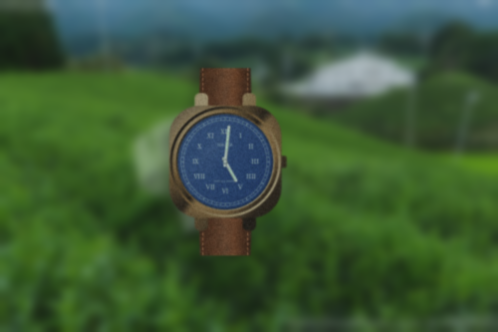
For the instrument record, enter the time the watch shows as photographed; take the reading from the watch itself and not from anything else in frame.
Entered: 5:01
